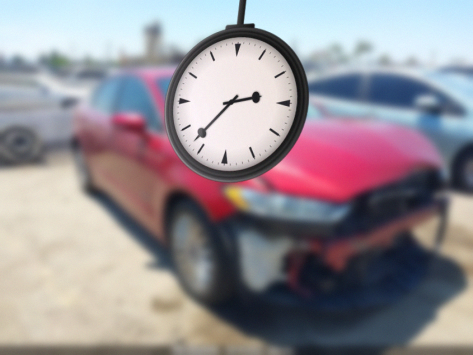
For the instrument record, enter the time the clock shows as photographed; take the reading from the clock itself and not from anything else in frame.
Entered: 2:37
